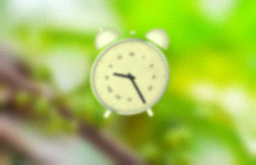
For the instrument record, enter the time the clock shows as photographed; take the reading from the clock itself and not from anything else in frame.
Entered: 9:25
